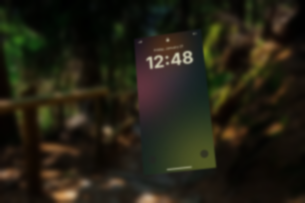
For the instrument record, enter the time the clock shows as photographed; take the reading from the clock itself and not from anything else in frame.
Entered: 12:48
